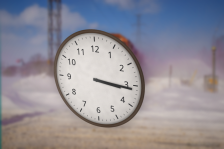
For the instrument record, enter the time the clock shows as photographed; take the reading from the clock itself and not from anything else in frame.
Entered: 3:16
